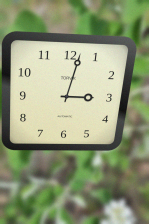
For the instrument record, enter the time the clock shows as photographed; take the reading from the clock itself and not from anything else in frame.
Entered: 3:02
